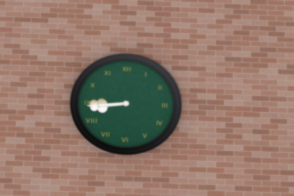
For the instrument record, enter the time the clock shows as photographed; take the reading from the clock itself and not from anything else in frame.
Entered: 8:44
